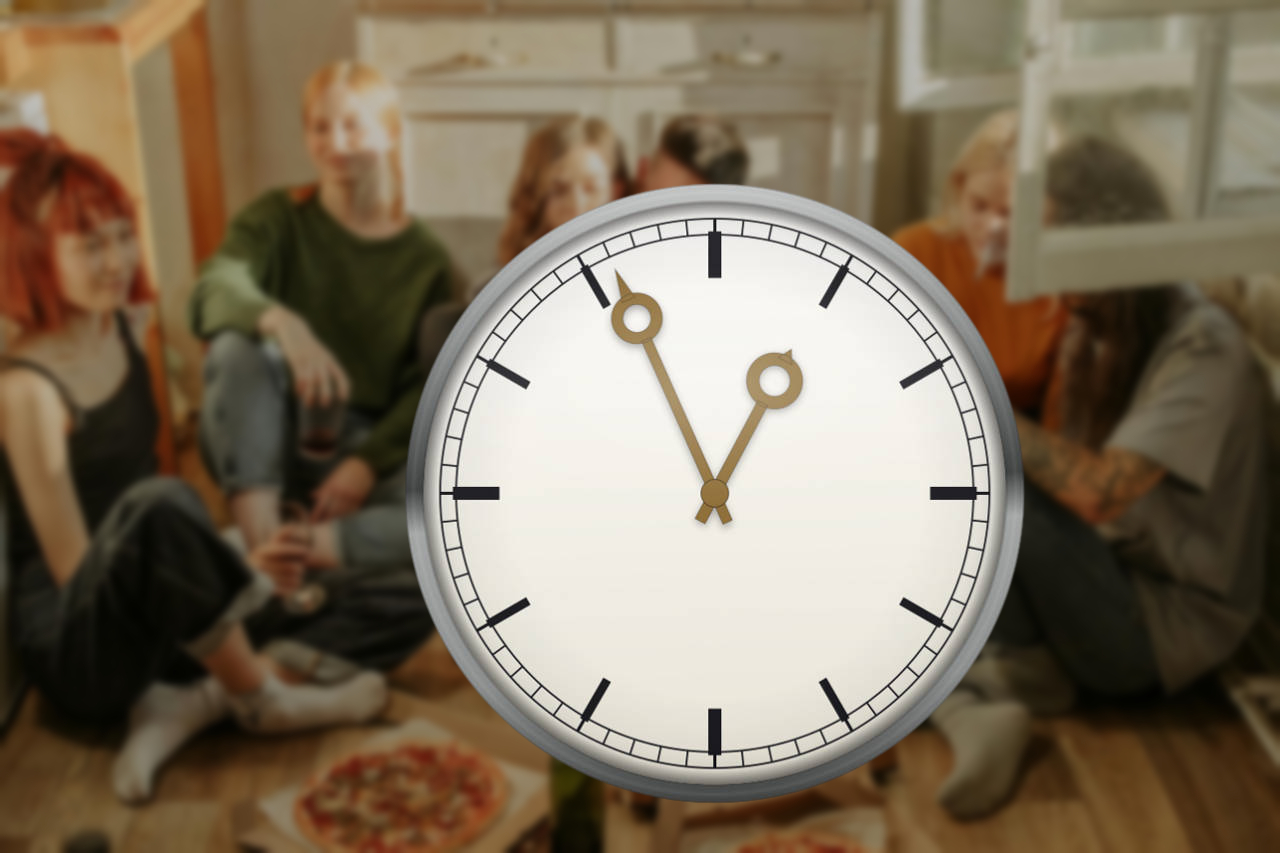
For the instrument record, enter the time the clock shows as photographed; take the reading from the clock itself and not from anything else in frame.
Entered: 12:56
